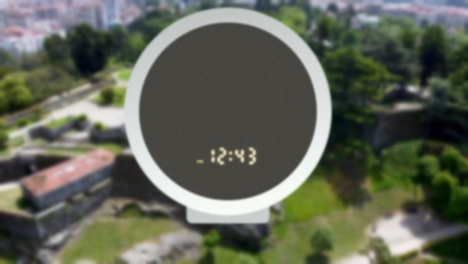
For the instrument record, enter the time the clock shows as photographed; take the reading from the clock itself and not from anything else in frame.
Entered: 12:43
